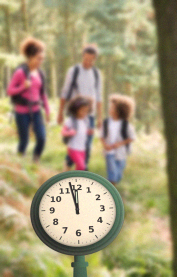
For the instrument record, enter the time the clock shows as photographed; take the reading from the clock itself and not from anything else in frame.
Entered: 11:58
